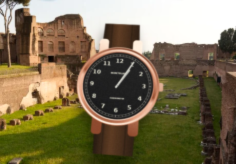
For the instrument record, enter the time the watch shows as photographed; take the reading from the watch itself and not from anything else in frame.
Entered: 1:05
